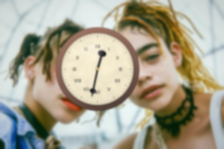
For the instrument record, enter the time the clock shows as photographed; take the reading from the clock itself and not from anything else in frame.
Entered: 12:32
